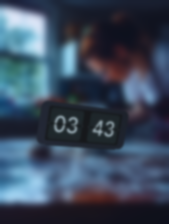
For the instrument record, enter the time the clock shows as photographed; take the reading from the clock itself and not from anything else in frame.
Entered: 3:43
